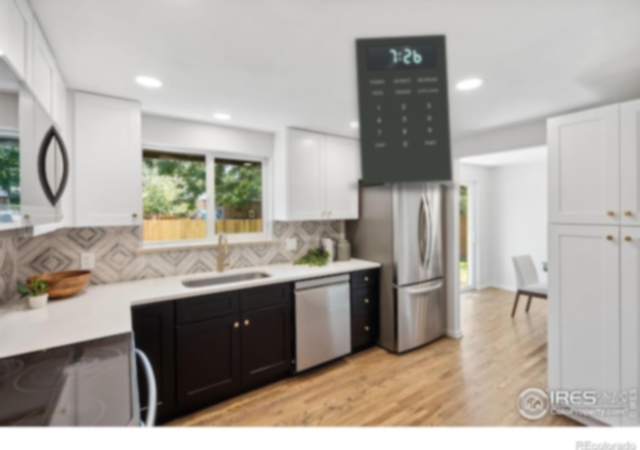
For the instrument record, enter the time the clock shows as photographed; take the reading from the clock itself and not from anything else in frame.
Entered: 7:26
